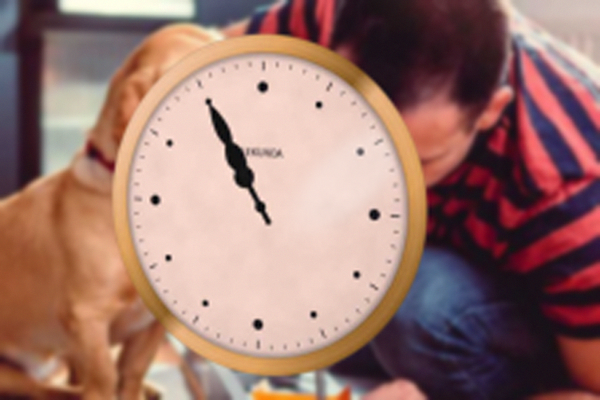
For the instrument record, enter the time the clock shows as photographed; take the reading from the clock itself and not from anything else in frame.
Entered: 10:55
